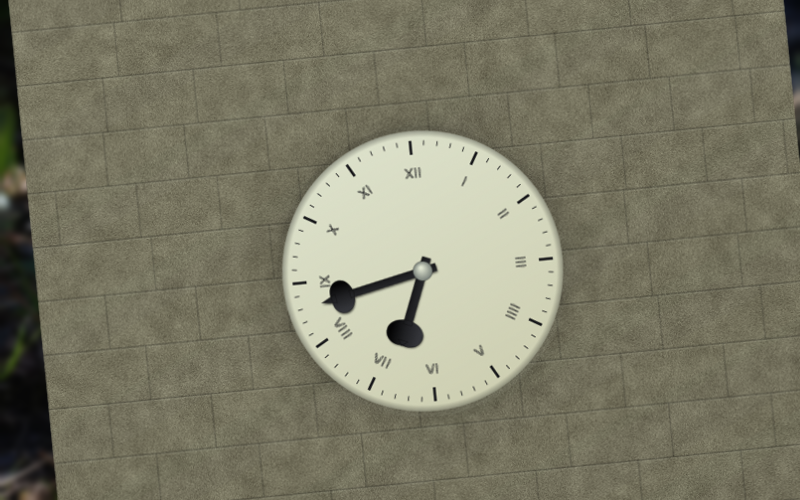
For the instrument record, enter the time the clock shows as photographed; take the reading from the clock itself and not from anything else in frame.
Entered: 6:43
